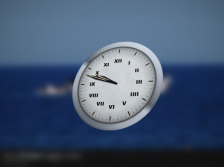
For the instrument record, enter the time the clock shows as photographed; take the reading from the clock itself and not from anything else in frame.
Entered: 9:48
